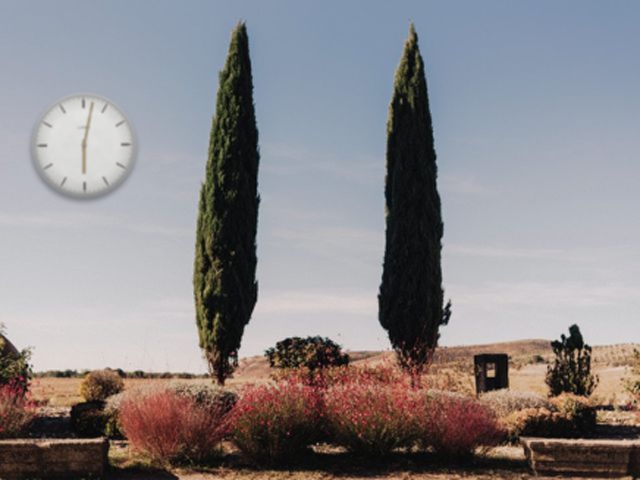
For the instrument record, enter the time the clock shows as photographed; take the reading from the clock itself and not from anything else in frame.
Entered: 6:02
